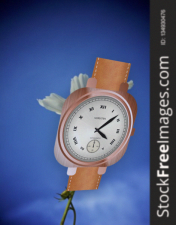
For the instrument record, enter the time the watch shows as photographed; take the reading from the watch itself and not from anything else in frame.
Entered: 4:08
